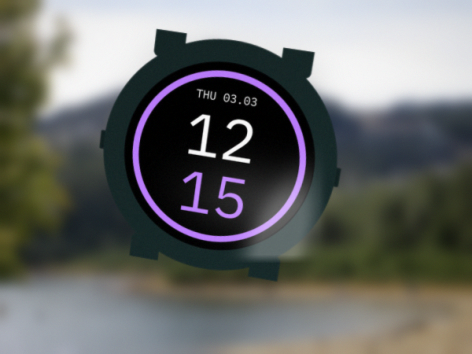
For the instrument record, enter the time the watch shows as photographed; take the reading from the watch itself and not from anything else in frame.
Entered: 12:15
